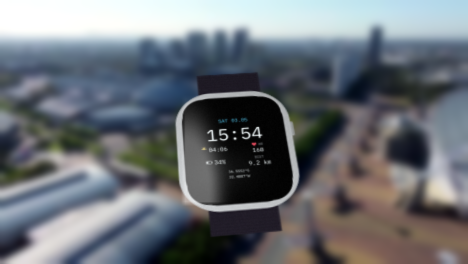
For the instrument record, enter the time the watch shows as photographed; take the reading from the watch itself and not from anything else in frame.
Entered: 15:54
